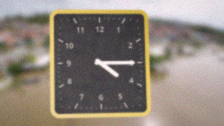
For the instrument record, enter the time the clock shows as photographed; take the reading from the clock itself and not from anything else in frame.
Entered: 4:15
